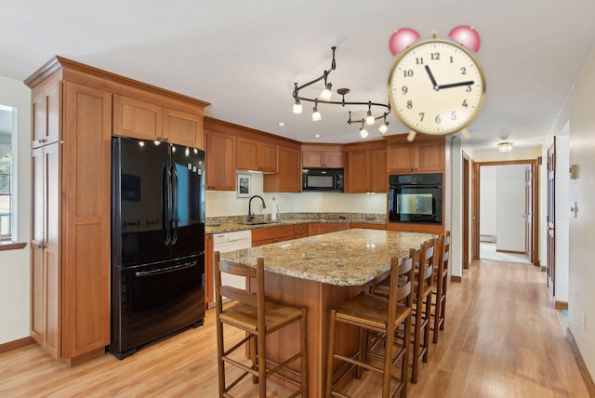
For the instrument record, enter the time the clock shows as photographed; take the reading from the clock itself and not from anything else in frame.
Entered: 11:14
